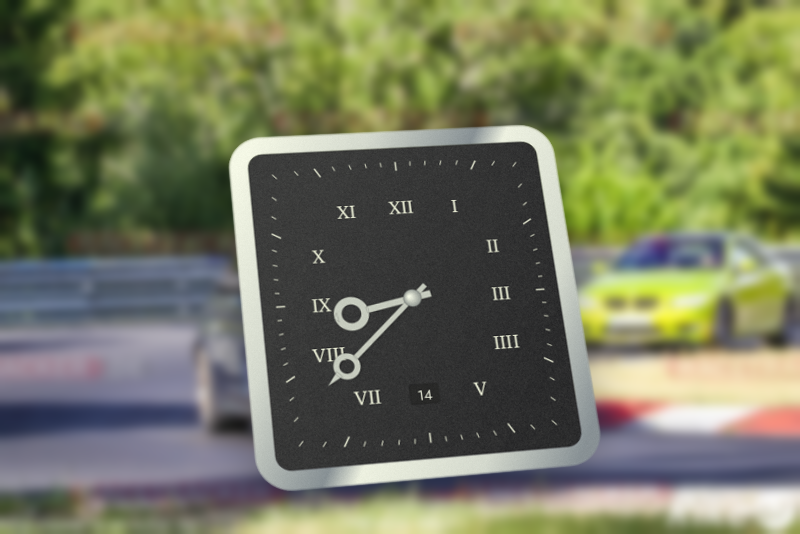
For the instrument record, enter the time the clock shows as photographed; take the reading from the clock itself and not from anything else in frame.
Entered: 8:38
